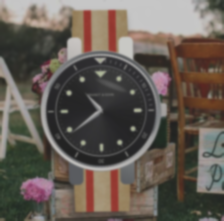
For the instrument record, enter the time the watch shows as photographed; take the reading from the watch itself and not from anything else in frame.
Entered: 10:39
